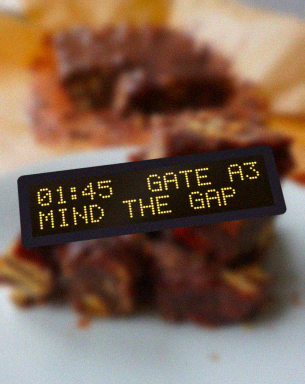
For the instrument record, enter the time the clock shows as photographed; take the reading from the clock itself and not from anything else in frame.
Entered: 1:45
